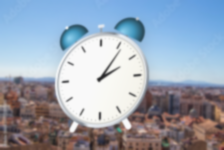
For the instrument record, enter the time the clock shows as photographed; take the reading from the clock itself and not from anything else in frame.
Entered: 2:06
